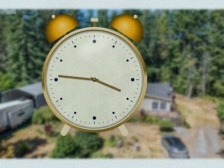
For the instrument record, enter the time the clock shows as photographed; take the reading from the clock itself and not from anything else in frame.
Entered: 3:46
